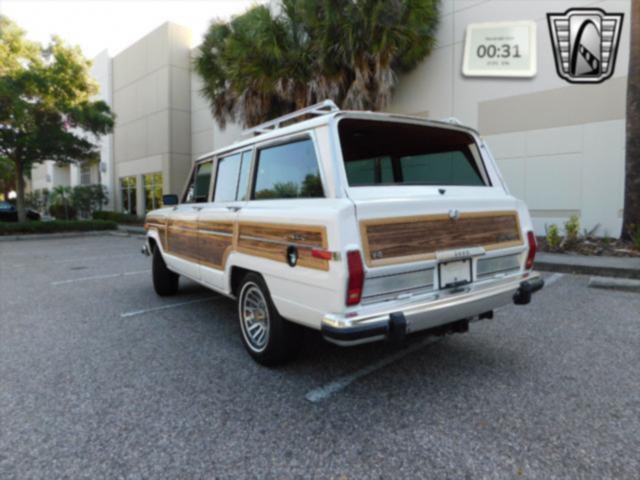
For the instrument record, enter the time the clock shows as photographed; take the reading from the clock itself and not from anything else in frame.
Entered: 0:31
